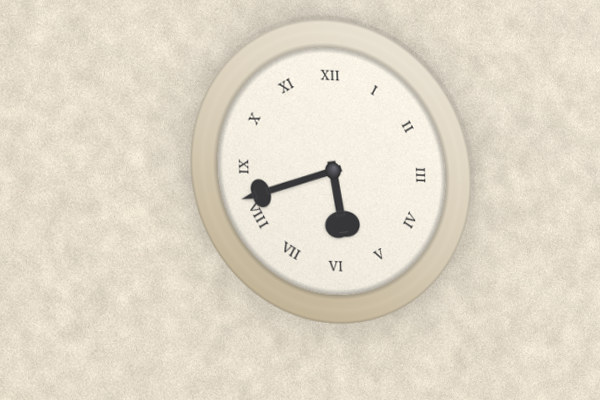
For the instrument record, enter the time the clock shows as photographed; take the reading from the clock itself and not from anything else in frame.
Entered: 5:42
